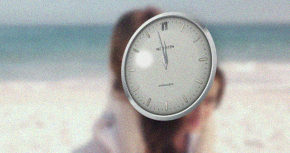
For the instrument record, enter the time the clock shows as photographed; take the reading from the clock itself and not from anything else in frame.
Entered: 11:58
